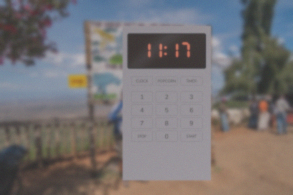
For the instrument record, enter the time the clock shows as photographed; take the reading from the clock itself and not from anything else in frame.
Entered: 11:17
